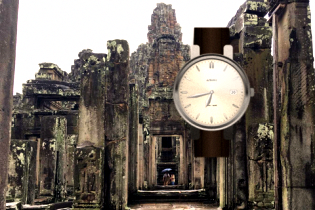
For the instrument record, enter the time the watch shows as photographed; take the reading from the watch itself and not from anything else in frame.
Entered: 6:43
